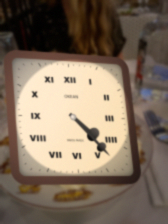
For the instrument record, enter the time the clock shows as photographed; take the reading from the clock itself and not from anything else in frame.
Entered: 4:23
